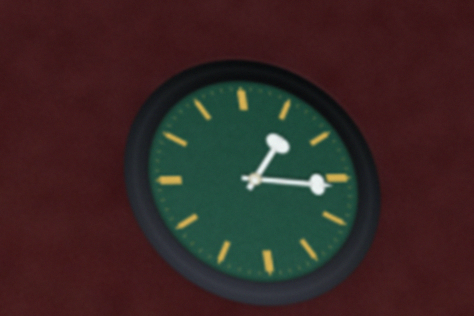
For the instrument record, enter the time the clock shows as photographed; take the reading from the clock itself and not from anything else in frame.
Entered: 1:16
